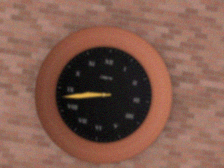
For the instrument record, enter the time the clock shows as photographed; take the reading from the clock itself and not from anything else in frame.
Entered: 8:43
